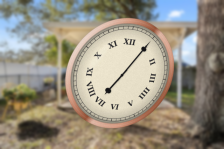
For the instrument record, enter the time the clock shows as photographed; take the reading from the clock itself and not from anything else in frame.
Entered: 7:05
